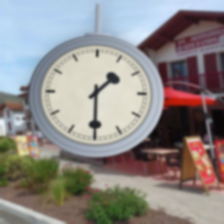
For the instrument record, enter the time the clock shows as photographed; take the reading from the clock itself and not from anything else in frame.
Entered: 1:30
